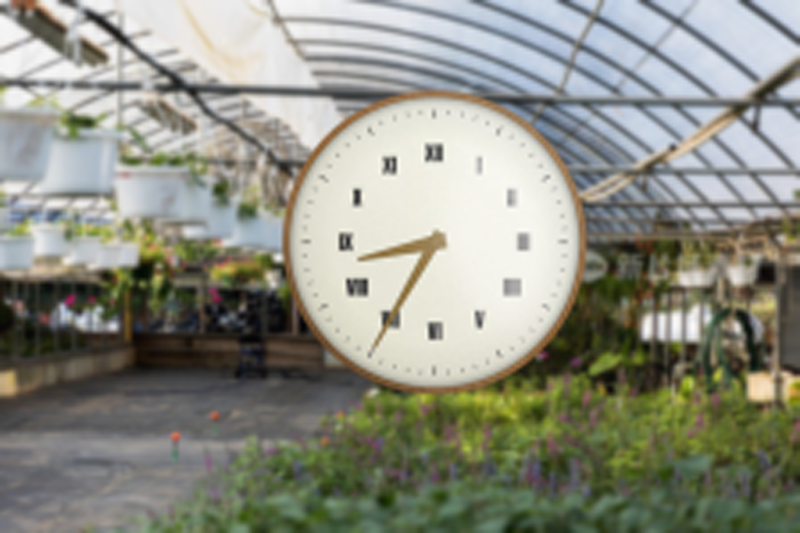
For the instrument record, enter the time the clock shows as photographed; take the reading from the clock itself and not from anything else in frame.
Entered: 8:35
